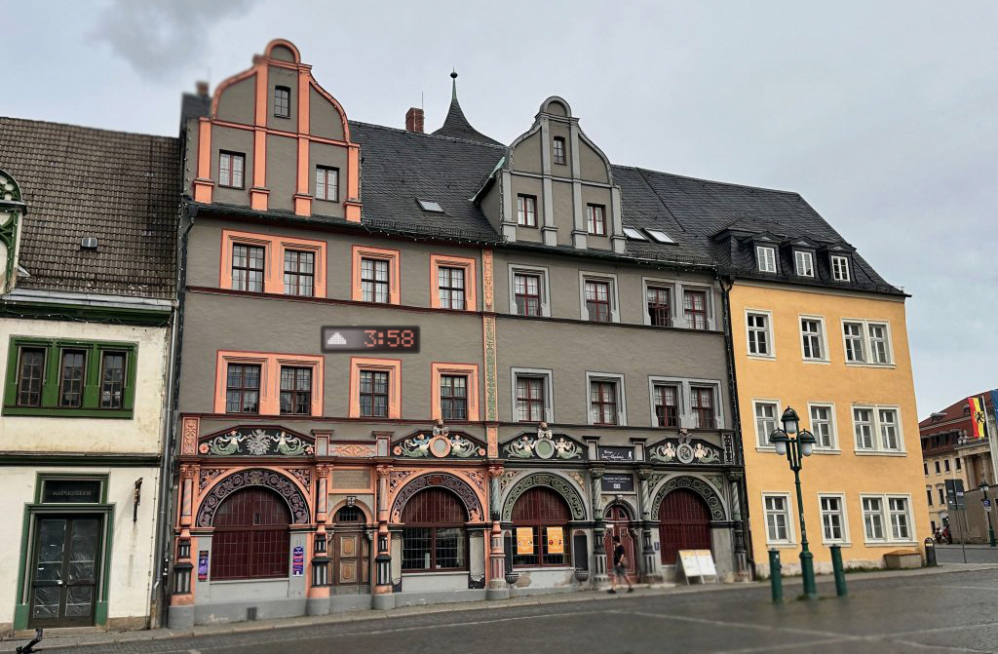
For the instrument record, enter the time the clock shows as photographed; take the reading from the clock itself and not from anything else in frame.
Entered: 3:58
